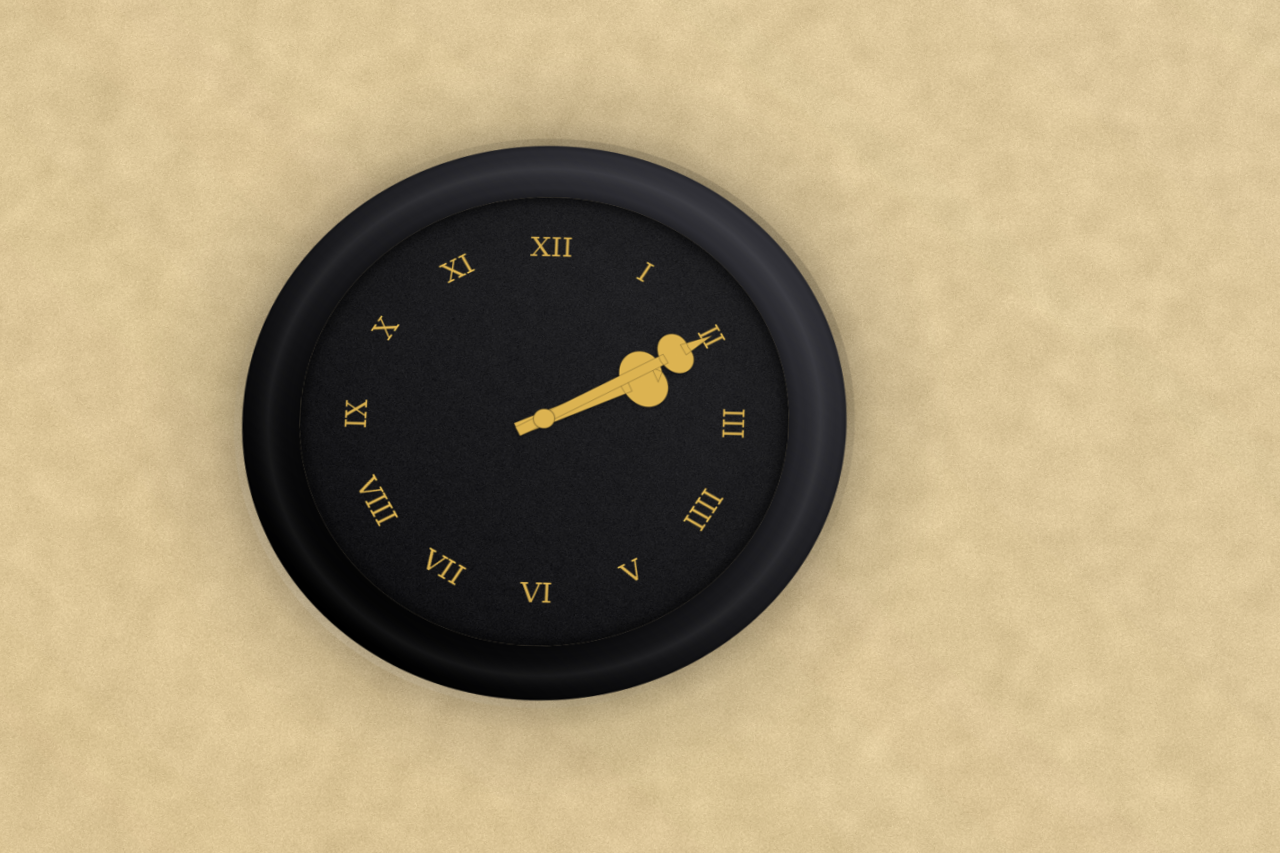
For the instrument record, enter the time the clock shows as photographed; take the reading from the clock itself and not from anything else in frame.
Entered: 2:10
